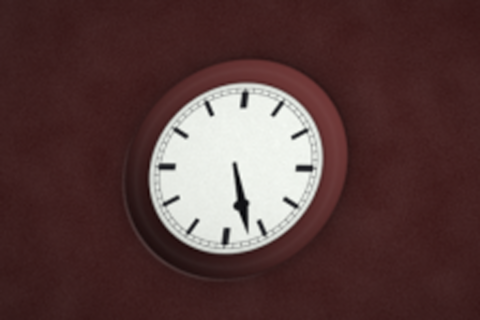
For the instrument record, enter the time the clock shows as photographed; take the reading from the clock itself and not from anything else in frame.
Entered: 5:27
